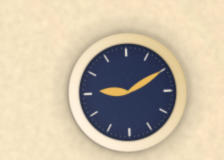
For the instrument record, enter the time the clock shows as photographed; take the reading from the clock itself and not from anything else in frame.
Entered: 9:10
